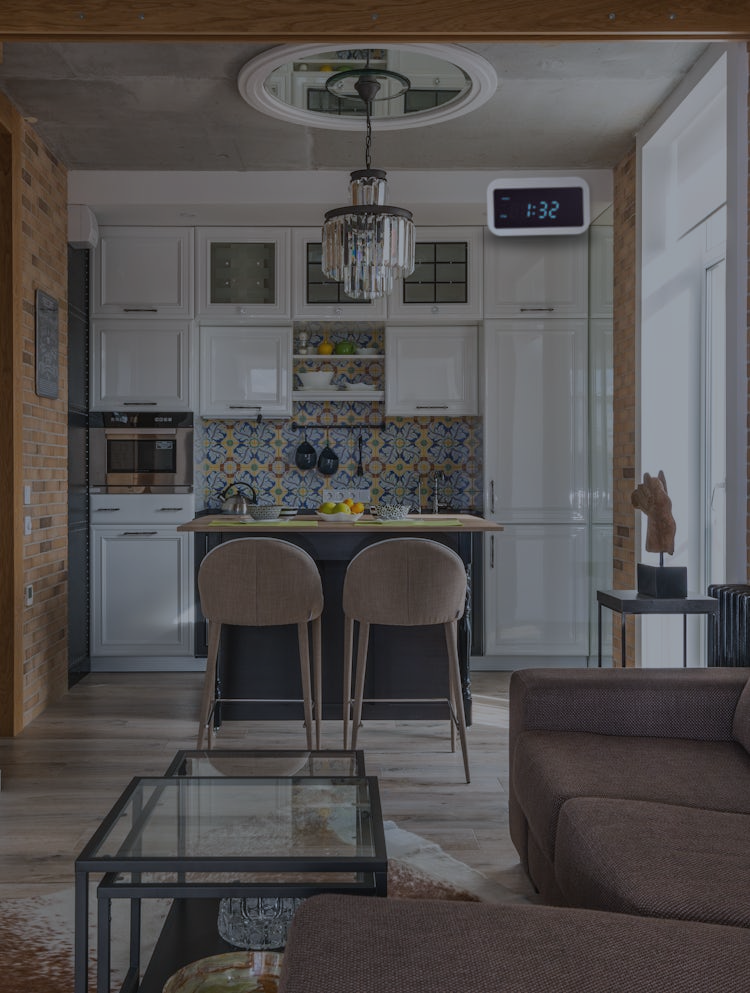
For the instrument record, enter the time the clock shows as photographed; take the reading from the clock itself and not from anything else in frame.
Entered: 1:32
